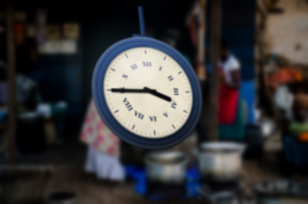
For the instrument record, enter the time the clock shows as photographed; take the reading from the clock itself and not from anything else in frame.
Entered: 3:45
